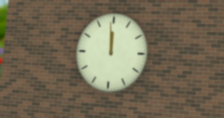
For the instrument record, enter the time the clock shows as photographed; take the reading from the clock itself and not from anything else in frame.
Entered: 11:59
